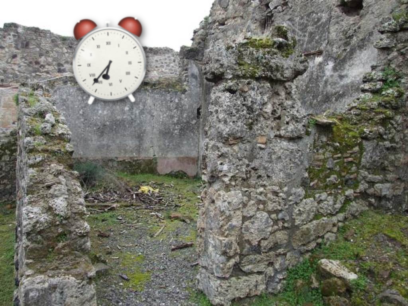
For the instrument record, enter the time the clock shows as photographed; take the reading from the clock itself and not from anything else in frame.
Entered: 6:37
